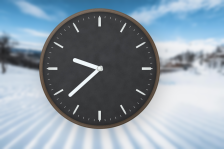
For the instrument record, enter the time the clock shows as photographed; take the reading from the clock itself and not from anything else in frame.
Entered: 9:38
